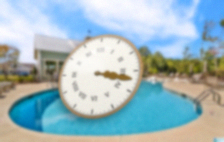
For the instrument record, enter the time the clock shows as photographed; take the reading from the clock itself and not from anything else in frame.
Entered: 3:17
